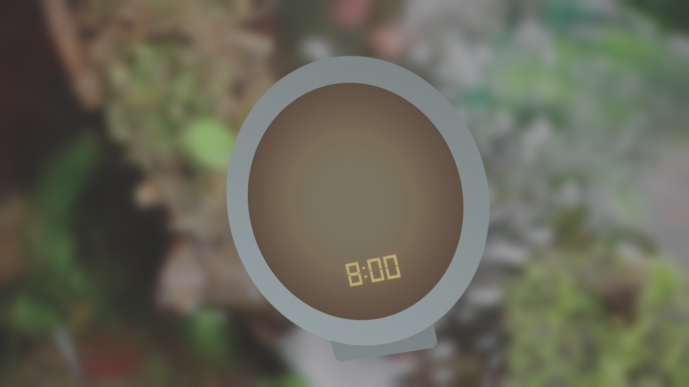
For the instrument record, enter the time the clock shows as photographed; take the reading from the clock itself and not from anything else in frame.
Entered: 8:00
